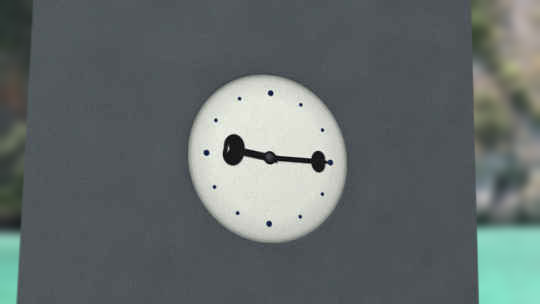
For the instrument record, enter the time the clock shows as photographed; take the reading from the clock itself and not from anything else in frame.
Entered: 9:15
